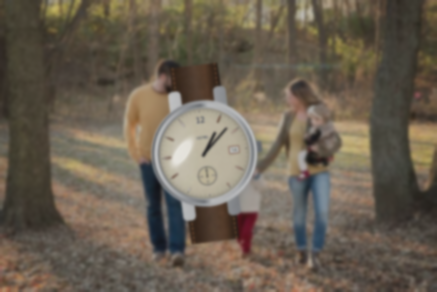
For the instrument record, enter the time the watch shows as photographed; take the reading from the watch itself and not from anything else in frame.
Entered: 1:08
